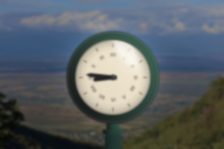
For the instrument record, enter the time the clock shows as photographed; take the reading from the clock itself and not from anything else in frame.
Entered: 8:46
